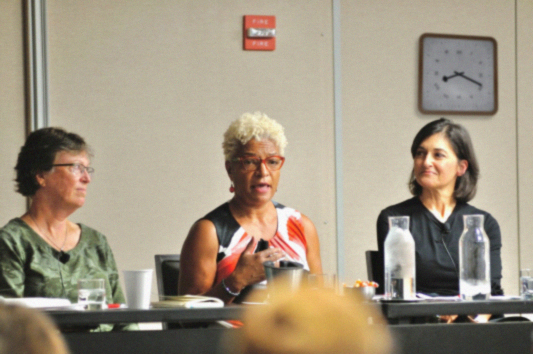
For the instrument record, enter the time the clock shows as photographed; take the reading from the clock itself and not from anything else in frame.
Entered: 8:19
